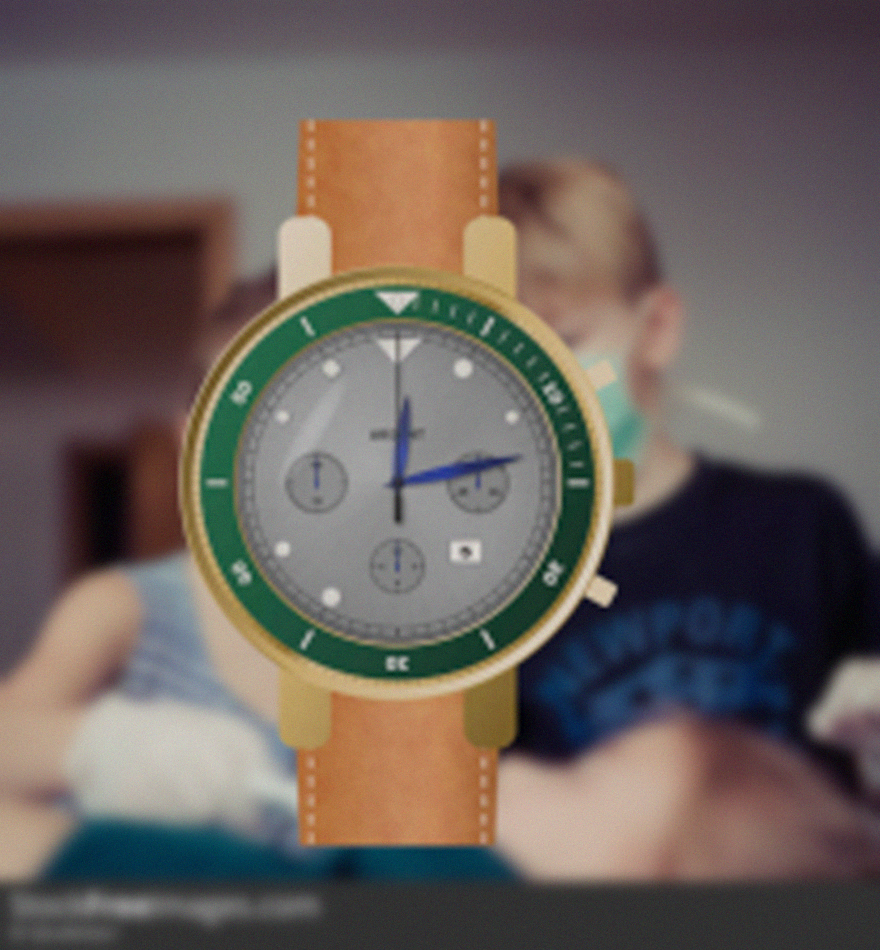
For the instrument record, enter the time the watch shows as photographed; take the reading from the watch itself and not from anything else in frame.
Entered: 12:13
